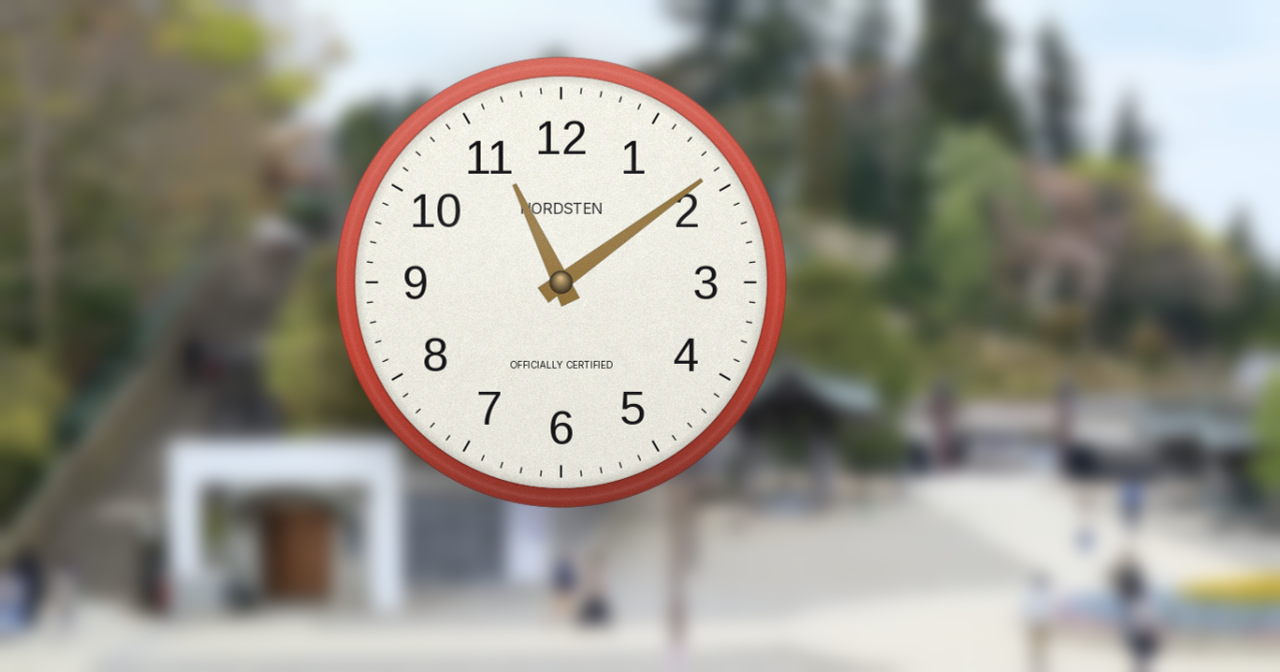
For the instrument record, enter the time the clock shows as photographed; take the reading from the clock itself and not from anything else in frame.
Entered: 11:09
